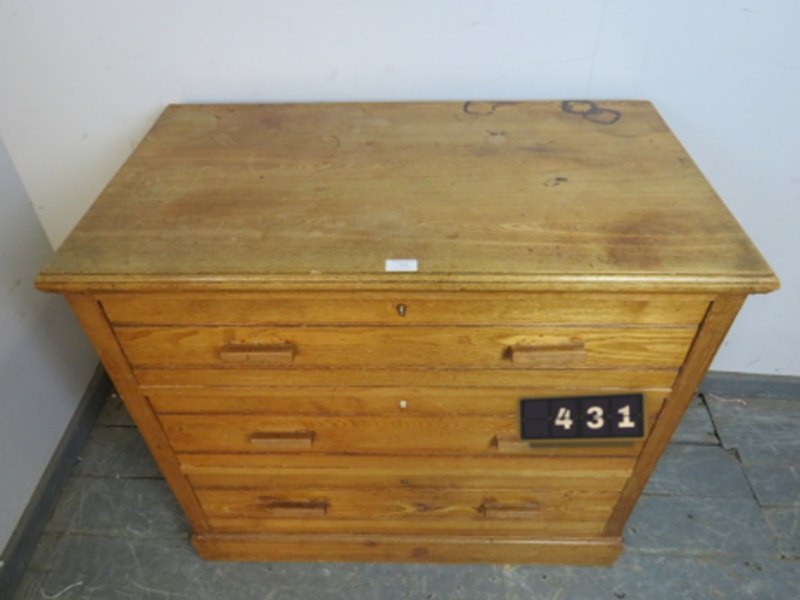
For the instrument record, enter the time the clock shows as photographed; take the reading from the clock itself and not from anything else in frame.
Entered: 4:31
